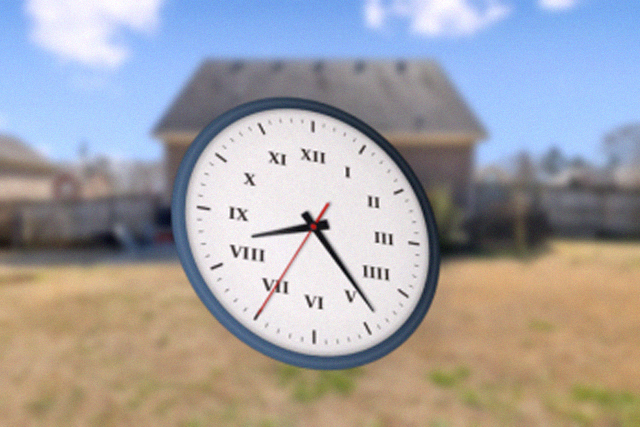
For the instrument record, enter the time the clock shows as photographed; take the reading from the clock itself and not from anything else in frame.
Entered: 8:23:35
